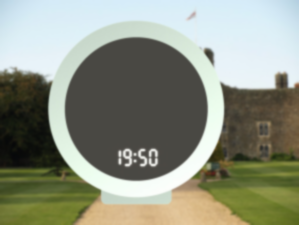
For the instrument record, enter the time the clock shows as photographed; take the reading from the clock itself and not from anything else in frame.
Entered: 19:50
